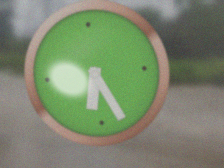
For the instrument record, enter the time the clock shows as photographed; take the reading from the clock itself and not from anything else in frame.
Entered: 6:26
